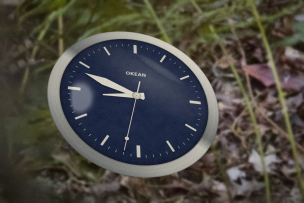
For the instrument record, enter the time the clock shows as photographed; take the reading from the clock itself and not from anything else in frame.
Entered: 8:48:32
